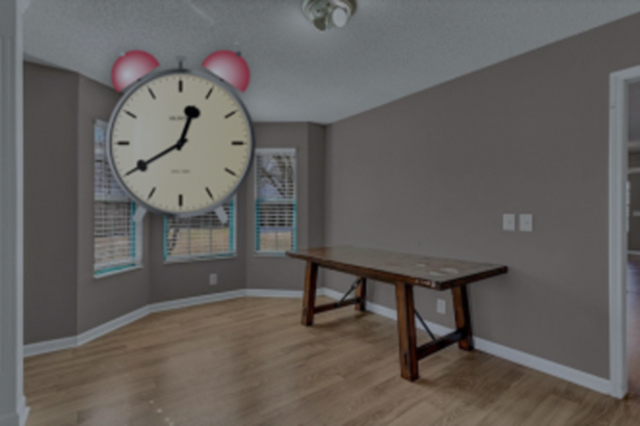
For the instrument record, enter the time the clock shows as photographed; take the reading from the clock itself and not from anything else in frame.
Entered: 12:40
